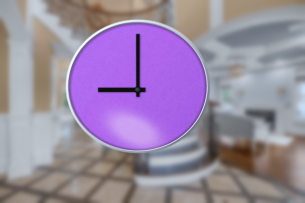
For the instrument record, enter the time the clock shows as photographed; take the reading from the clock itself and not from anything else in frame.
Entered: 9:00
